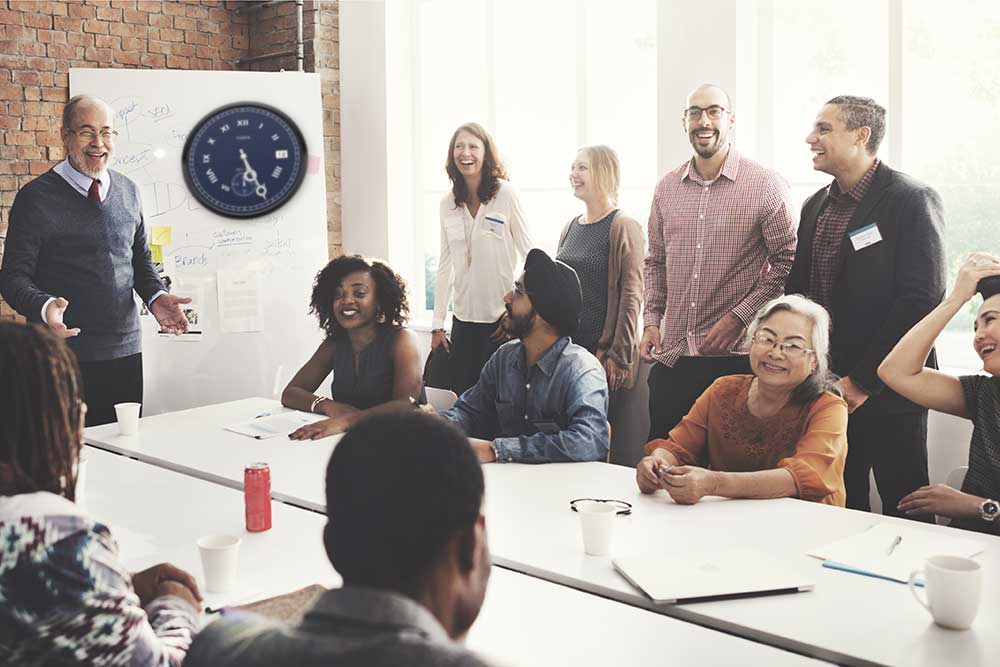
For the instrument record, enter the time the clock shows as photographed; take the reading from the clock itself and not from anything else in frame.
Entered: 5:26
